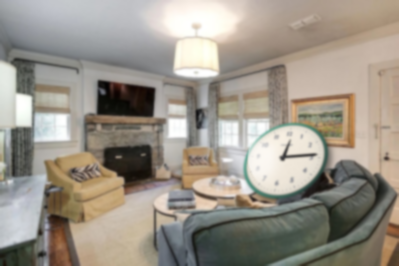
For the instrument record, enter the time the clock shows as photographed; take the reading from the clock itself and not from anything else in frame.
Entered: 12:14
